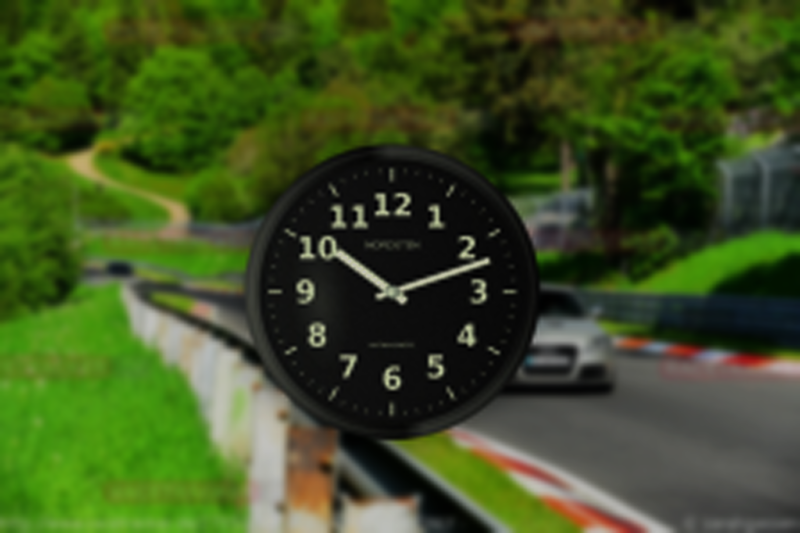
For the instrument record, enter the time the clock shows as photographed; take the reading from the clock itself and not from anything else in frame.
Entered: 10:12
